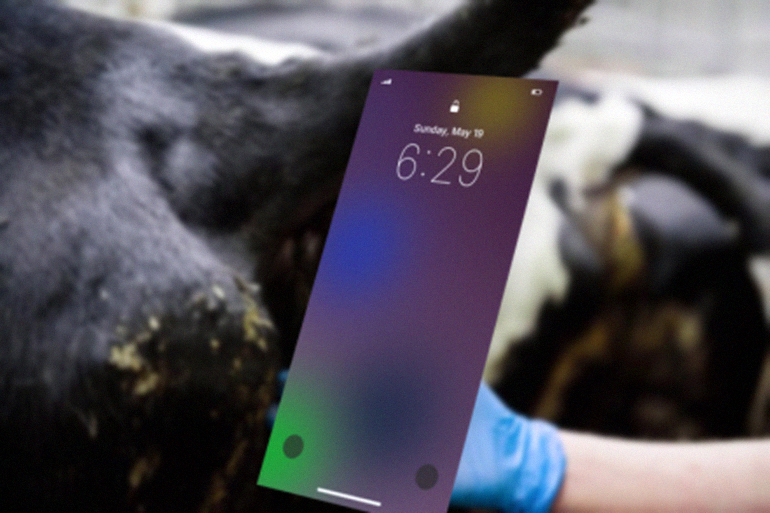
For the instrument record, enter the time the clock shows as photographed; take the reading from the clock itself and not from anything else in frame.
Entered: 6:29
